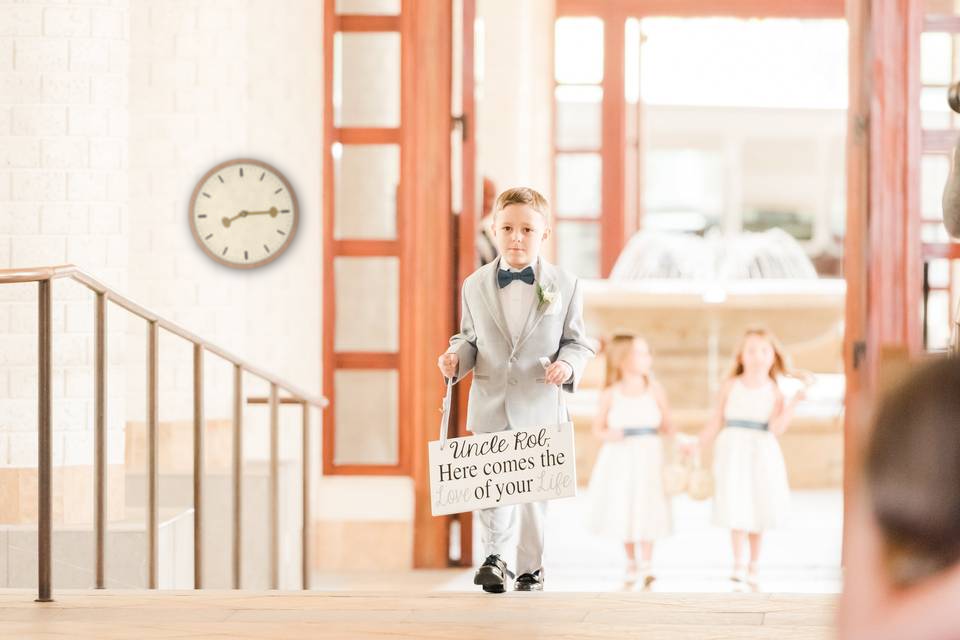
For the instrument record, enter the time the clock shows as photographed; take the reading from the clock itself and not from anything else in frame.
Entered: 8:15
